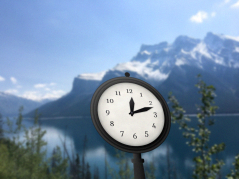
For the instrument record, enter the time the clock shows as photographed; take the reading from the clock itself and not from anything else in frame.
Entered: 12:12
